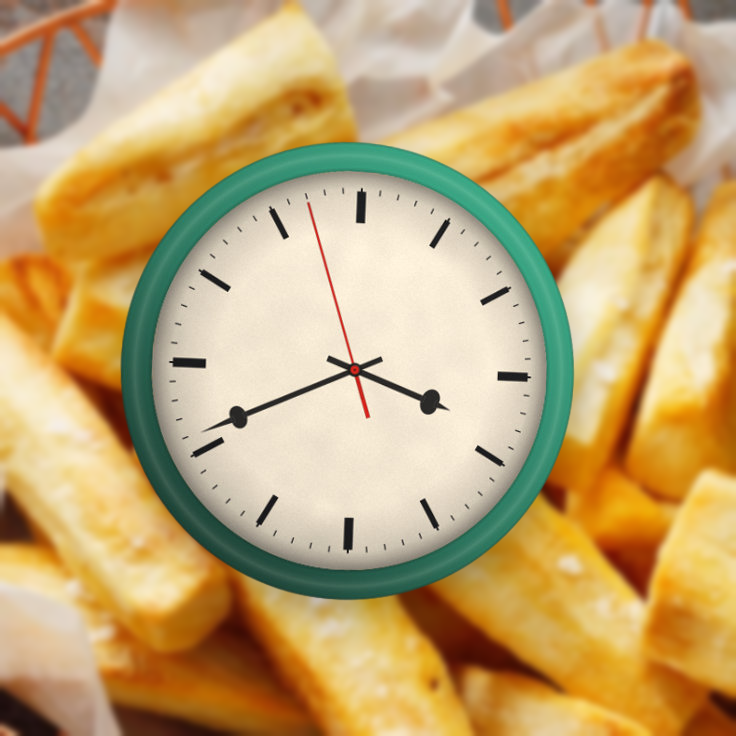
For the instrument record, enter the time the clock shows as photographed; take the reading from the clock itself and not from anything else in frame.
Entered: 3:40:57
